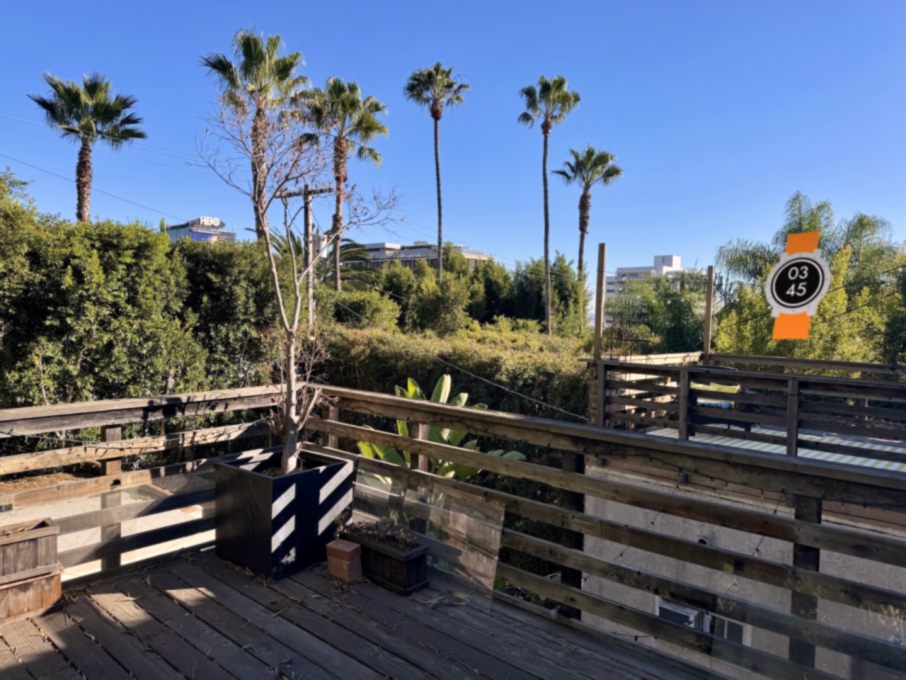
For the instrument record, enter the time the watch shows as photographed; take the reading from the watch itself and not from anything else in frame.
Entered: 3:45
